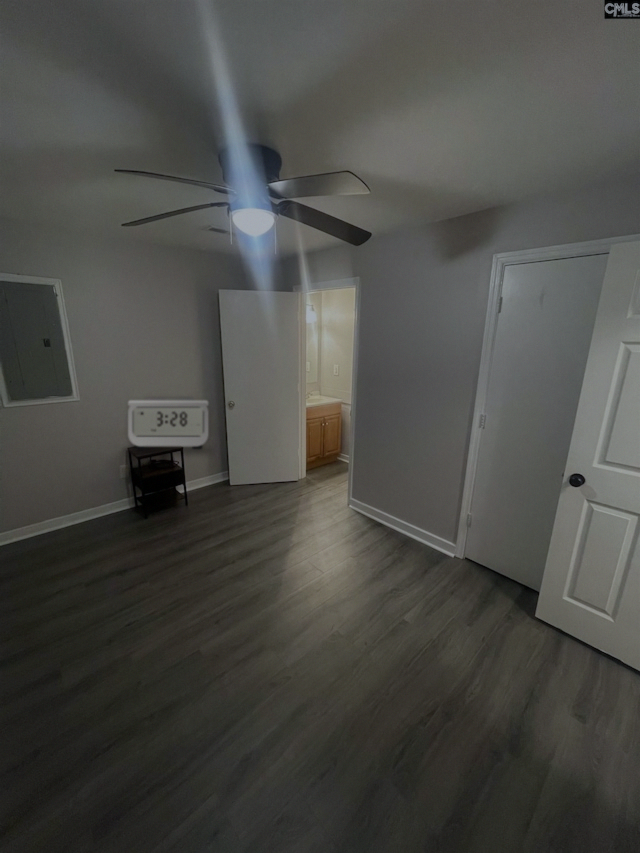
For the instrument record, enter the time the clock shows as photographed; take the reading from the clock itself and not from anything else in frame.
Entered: 3:28
